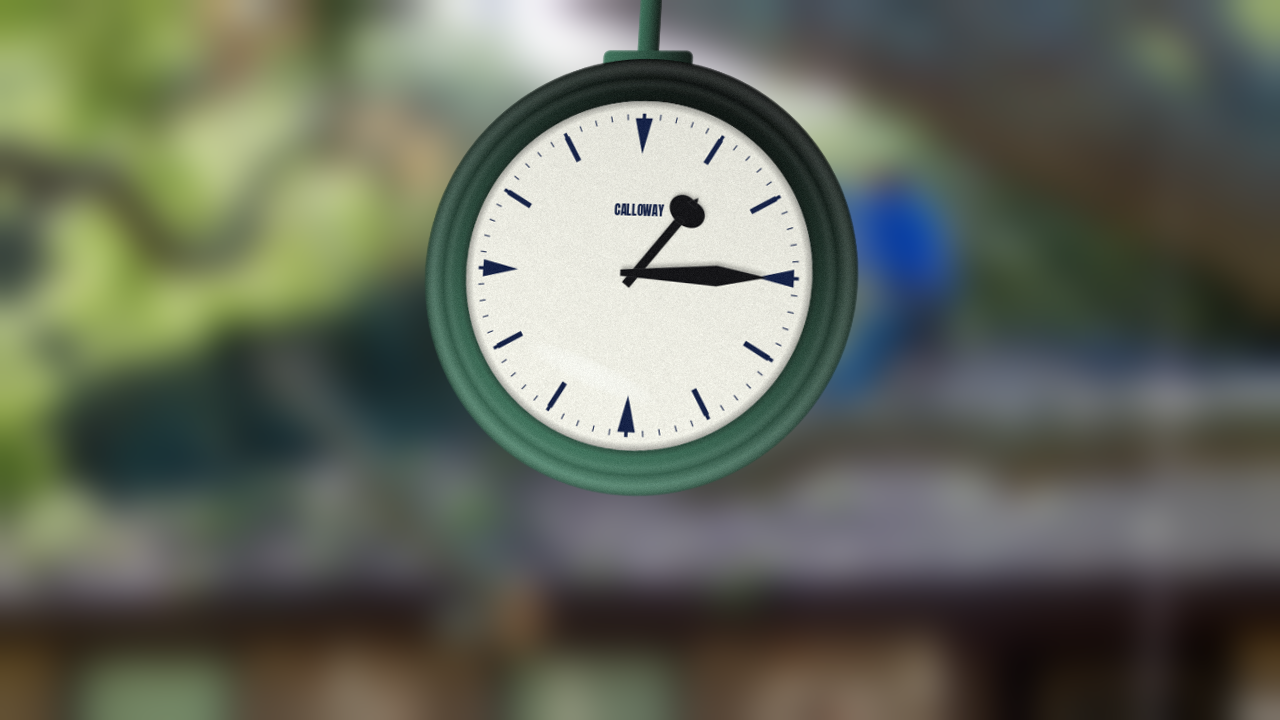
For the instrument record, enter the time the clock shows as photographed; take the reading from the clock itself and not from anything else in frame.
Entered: 1:15
